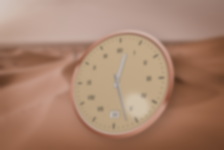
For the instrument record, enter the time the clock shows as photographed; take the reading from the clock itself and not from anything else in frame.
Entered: 12:27
